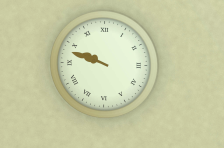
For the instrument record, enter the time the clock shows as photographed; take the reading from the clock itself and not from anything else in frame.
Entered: 9:48
